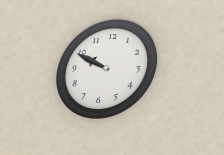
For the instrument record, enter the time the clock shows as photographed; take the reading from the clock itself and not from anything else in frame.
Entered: 9:49
